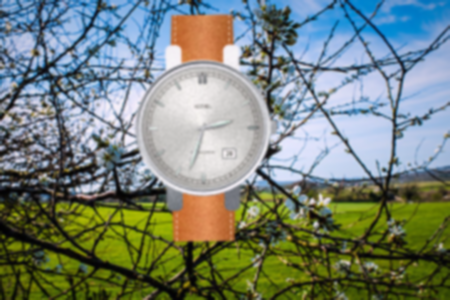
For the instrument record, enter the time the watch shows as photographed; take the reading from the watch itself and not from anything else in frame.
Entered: 2:33
